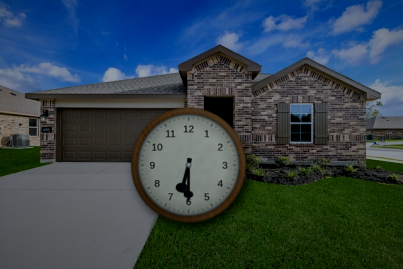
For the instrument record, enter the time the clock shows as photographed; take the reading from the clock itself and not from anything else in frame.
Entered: 6:30
